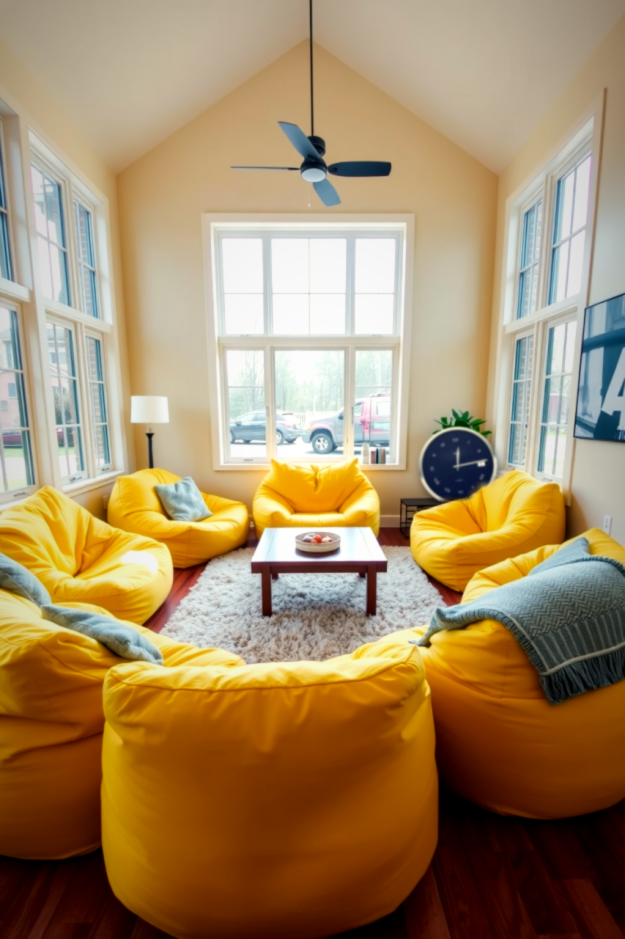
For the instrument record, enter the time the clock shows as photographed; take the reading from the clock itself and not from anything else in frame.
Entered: 12:14
